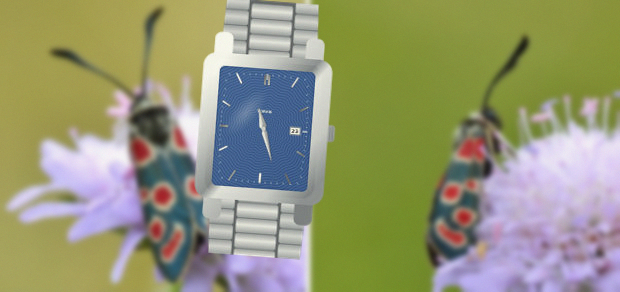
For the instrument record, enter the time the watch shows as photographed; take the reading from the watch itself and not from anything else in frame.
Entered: 11:27
